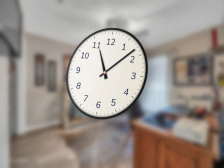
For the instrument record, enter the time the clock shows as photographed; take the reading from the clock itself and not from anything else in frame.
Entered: 11:08
